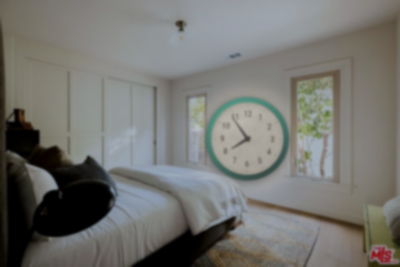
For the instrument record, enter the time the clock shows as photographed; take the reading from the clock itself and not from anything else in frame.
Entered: 7:54
